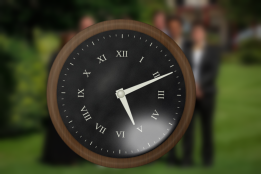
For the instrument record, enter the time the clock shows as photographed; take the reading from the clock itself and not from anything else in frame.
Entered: 5:11
